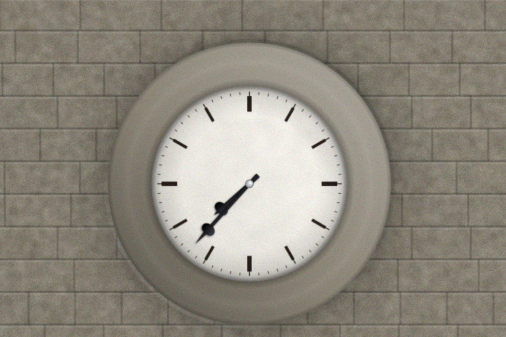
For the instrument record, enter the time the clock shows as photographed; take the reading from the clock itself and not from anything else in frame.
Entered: 7:37
